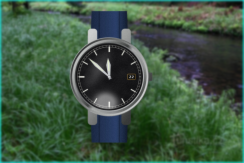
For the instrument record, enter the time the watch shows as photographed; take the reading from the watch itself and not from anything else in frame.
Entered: 11:52
